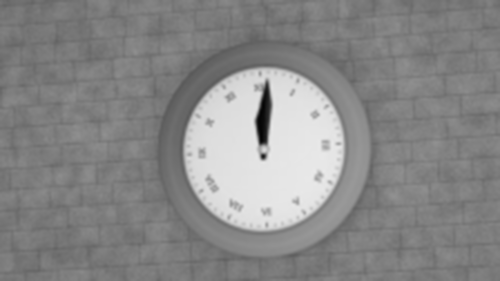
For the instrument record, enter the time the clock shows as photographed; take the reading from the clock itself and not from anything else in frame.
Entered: 12:01
